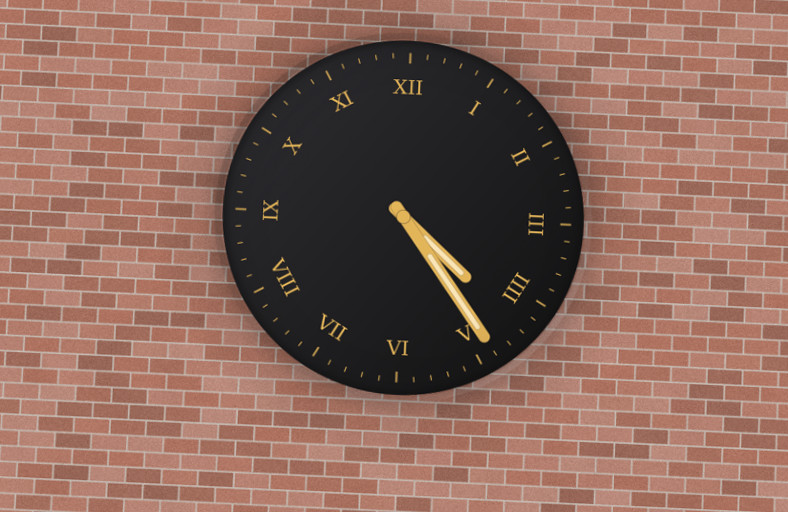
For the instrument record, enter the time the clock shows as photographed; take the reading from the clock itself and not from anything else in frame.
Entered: 4:24
